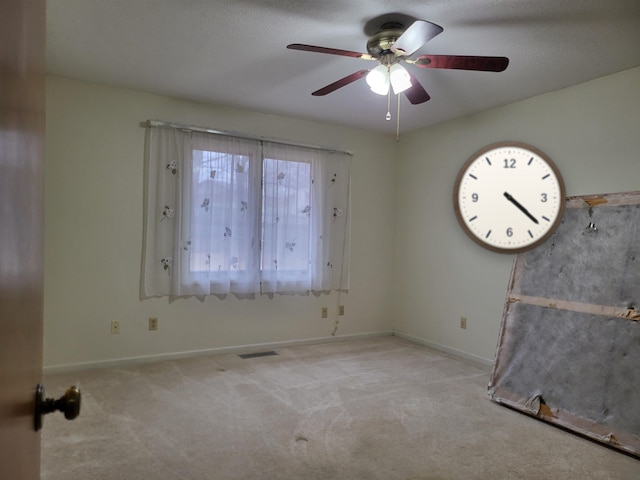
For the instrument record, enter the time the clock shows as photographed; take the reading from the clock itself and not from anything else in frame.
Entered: 4:22
